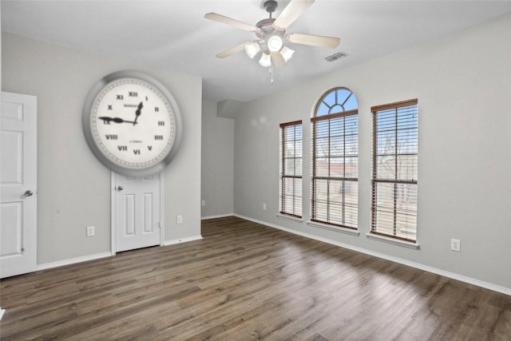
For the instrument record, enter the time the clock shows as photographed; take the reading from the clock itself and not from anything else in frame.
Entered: 12:46
